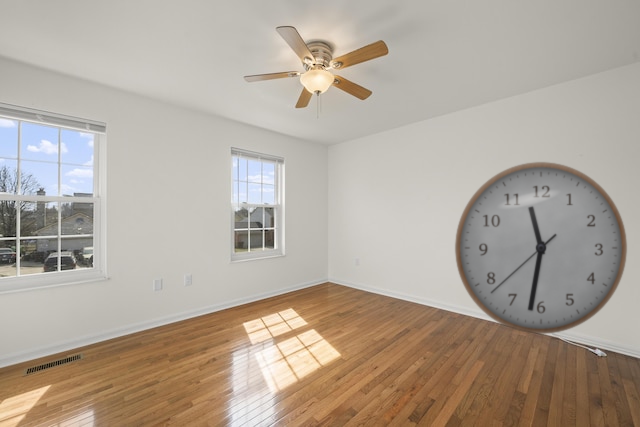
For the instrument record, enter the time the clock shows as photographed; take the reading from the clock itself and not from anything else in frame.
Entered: 11:31:38
